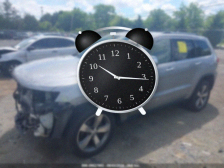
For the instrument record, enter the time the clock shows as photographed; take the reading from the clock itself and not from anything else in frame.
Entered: 10:16
